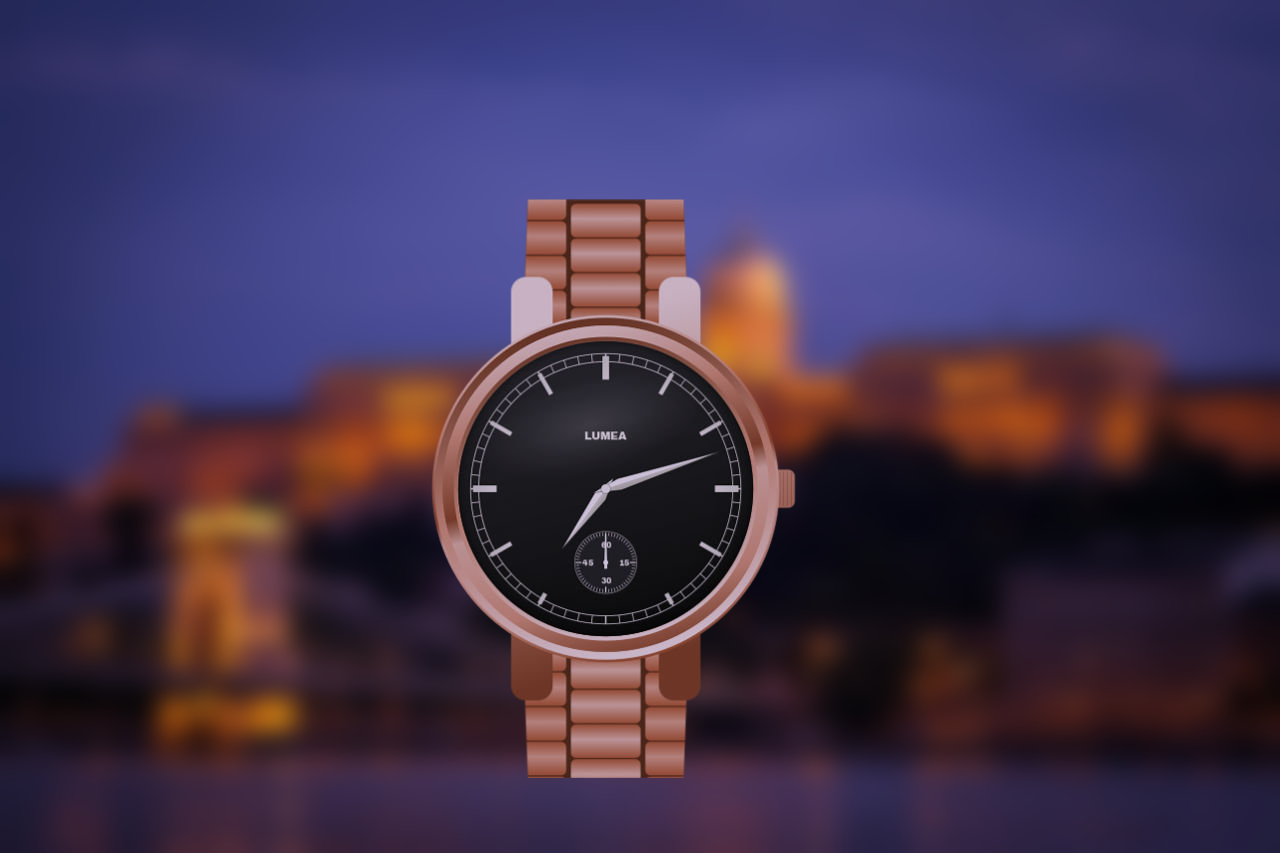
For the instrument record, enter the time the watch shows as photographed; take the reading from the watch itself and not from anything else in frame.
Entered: 7:12
